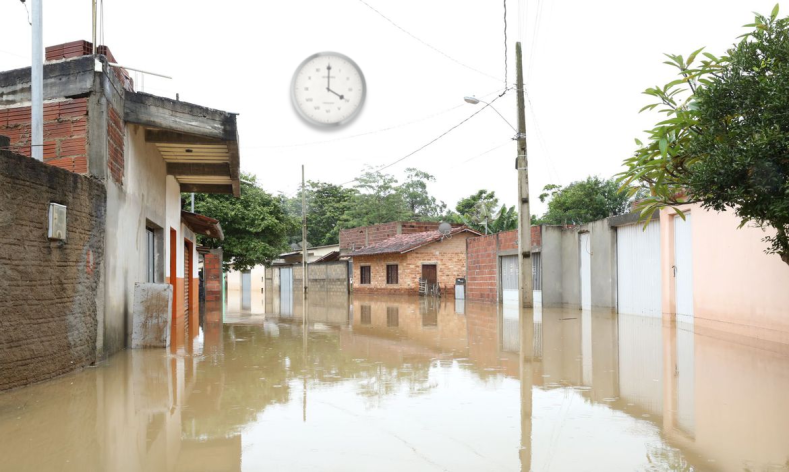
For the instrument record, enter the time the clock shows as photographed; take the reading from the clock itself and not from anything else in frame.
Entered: 4:00
